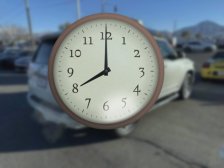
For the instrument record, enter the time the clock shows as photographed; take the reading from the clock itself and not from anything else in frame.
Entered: 8:00
